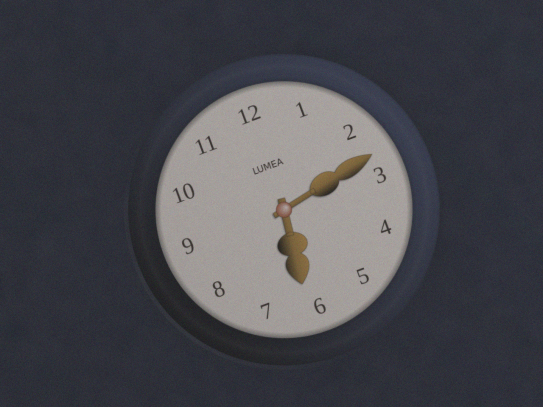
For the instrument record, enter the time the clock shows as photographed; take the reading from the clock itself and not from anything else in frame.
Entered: 6:13
